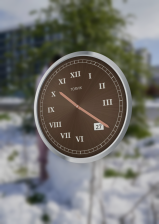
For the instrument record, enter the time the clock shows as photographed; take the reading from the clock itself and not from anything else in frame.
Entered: 10:21
